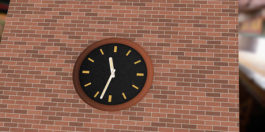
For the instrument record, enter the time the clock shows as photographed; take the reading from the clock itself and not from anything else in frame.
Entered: 11:33
